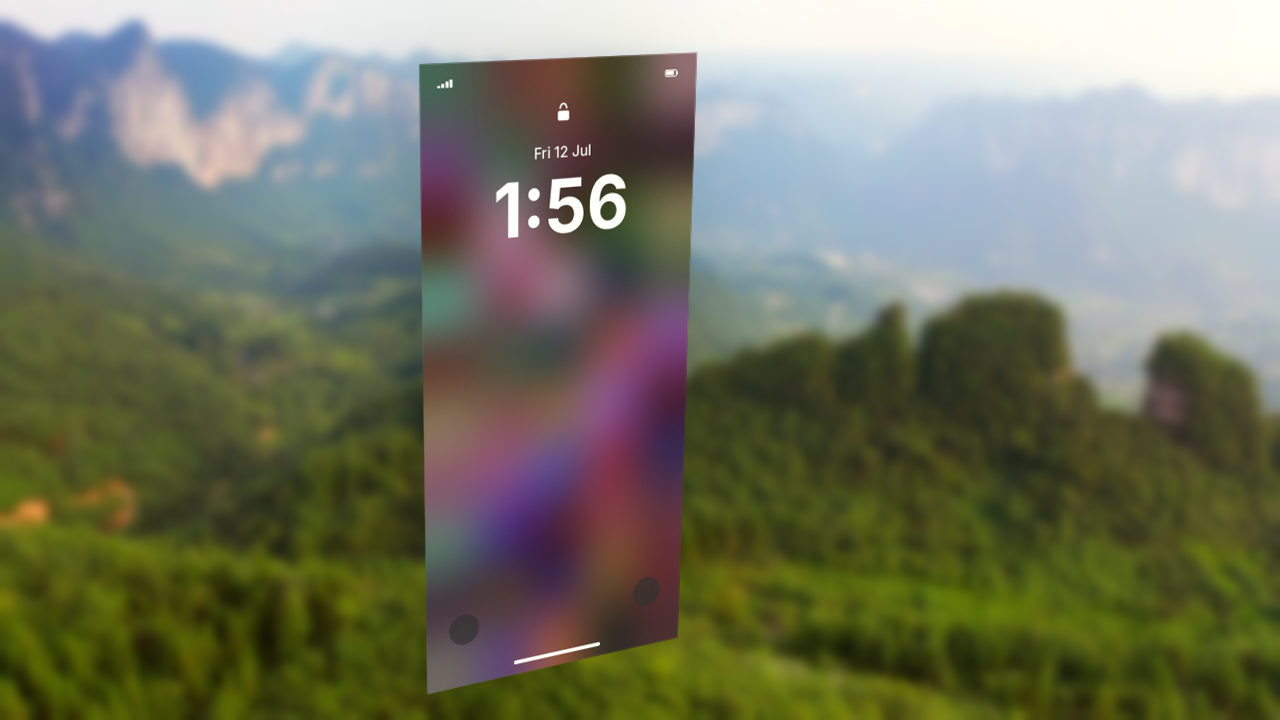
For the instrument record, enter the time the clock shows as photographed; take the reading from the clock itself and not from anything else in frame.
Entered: 1:56
